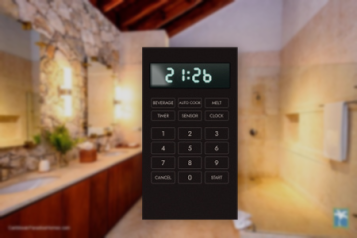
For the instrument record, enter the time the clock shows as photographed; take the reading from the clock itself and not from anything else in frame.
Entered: 21:26
